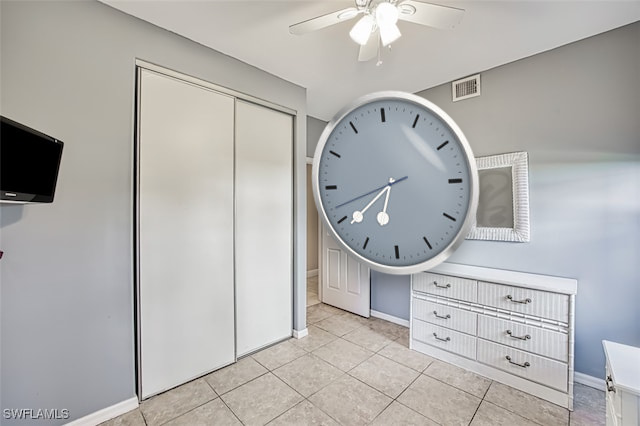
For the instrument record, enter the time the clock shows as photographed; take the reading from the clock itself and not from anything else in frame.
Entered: 6:38:42
